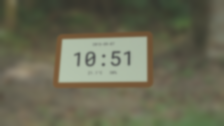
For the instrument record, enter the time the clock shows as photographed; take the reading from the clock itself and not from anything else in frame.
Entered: 10:51
